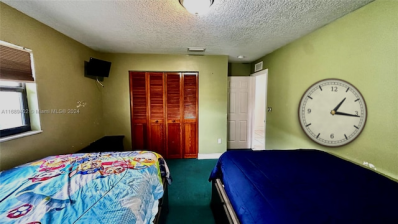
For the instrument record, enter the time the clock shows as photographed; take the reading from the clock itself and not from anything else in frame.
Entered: 1:16
